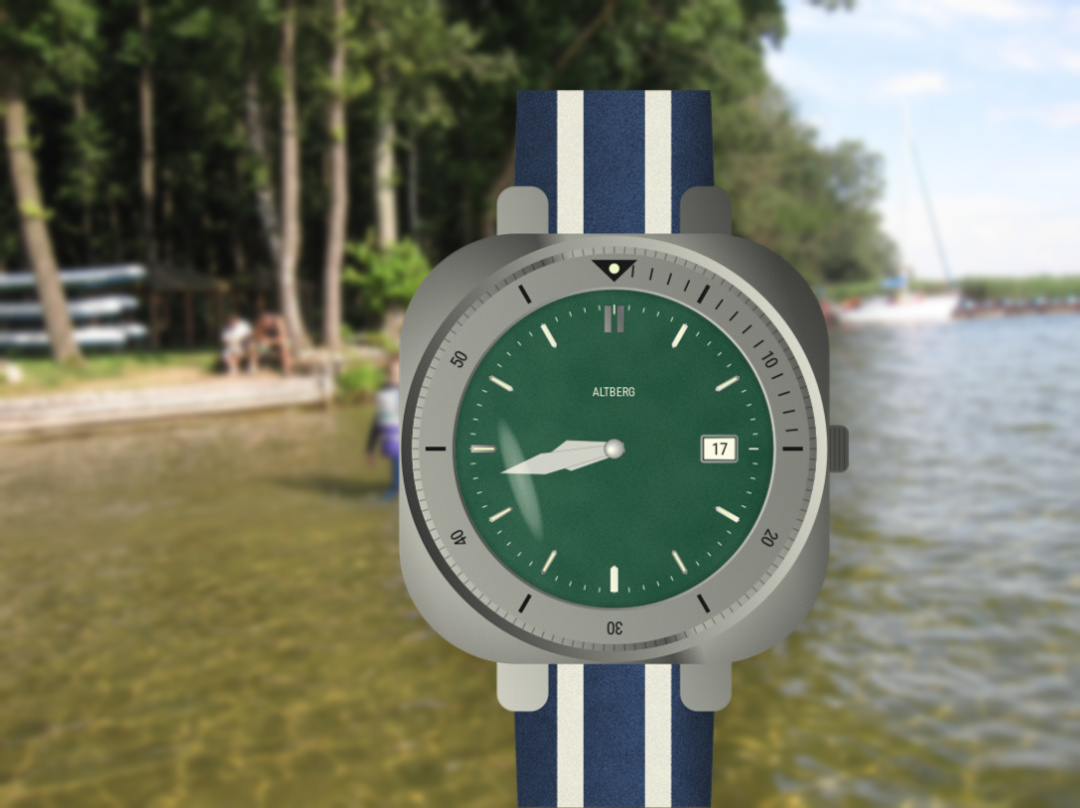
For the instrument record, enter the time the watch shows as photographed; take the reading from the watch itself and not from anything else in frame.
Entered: 8:43
